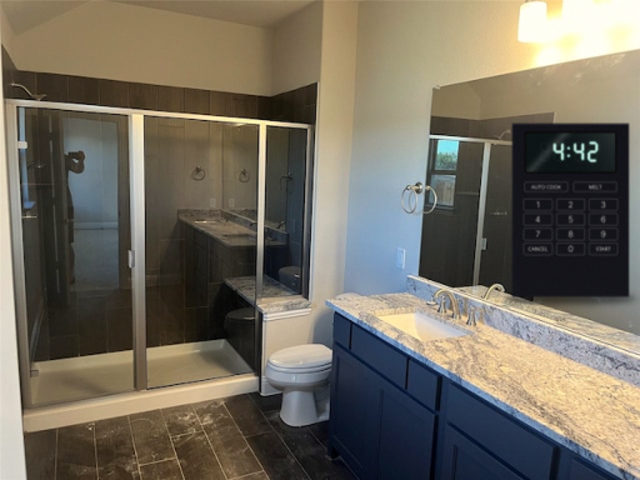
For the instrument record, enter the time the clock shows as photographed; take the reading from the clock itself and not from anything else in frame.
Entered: 4:42
